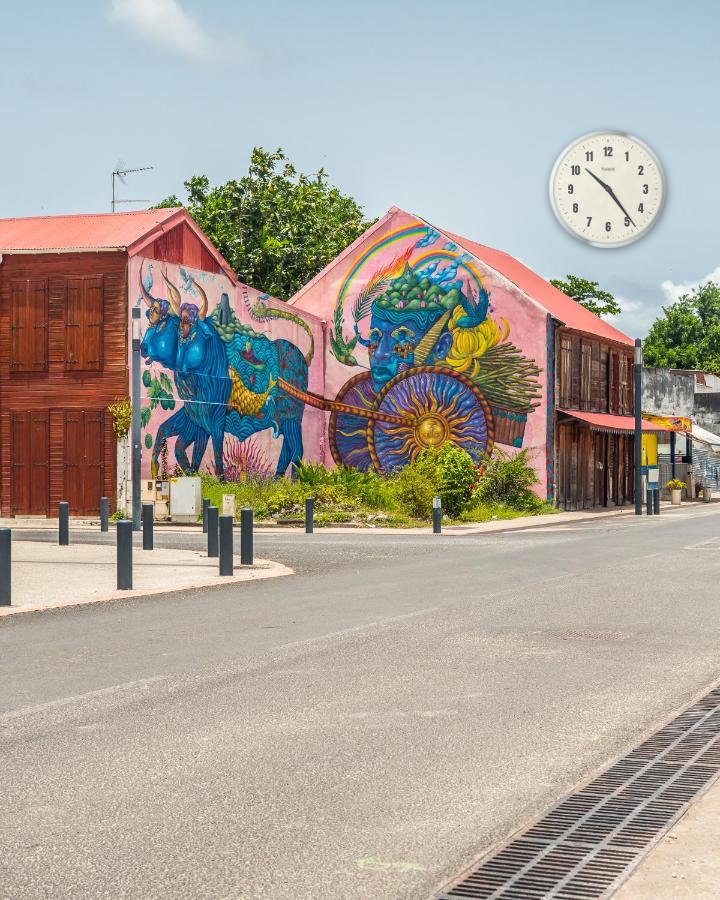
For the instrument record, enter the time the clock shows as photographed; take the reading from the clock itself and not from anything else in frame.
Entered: 10:24
